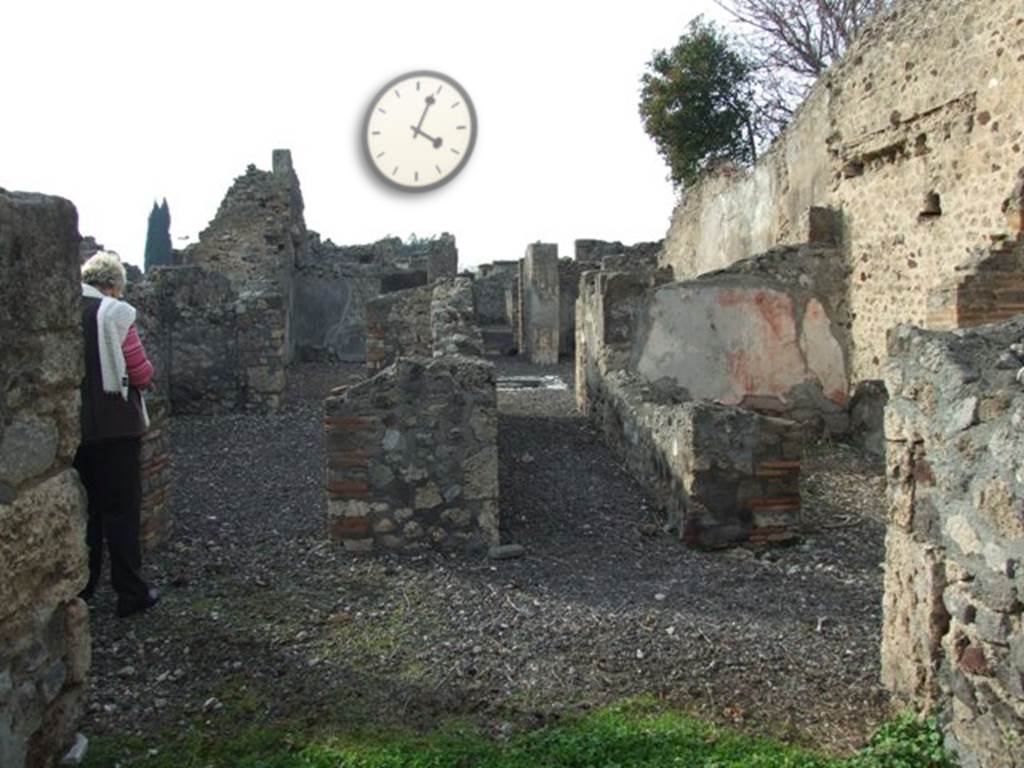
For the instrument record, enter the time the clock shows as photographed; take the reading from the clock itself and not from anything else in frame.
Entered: 4:04
